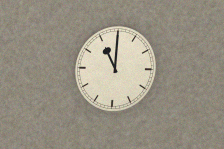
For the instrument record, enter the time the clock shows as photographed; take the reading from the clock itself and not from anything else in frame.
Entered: 11:00
